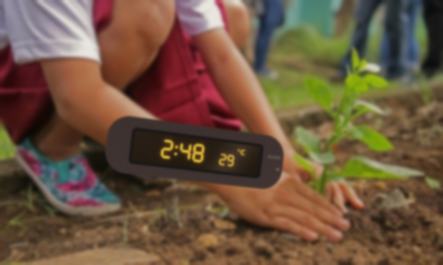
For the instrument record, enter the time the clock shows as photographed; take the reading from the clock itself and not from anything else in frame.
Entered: 2:48
